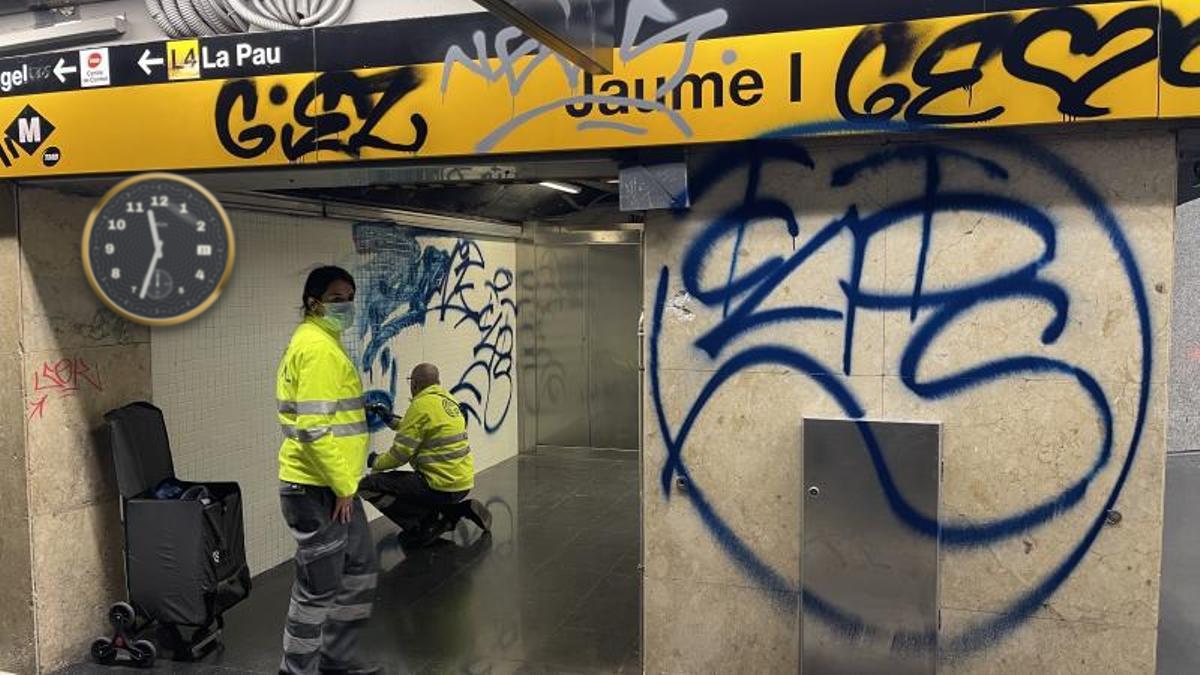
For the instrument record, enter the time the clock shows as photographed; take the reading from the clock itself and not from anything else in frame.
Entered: 11:33
